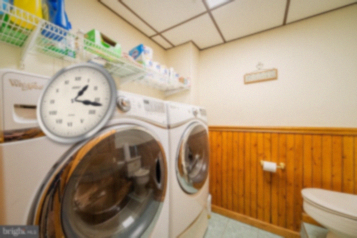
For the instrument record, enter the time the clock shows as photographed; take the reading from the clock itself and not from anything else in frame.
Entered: 1:17
